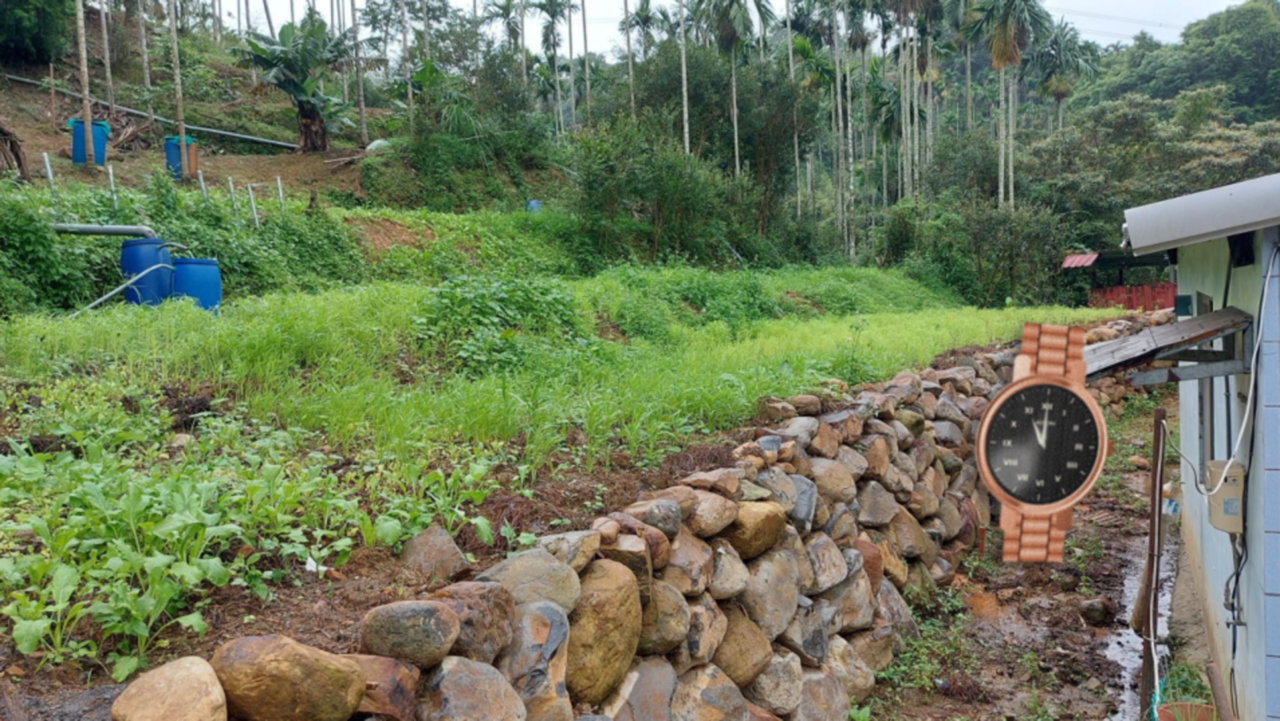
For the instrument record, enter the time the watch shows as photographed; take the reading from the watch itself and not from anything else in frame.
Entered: 11:00
